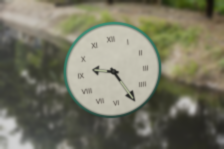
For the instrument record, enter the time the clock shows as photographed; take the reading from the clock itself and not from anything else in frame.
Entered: 9:25
